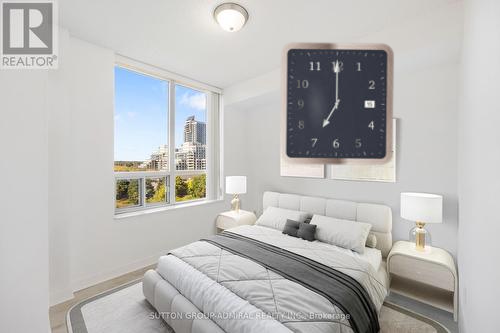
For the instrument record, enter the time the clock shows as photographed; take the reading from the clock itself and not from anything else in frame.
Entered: 7:00
